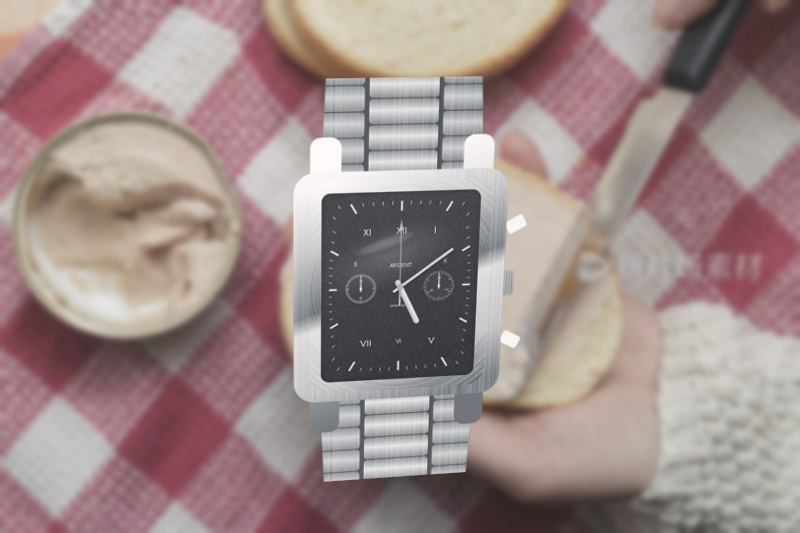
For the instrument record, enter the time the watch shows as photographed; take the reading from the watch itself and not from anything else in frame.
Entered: 5:09
